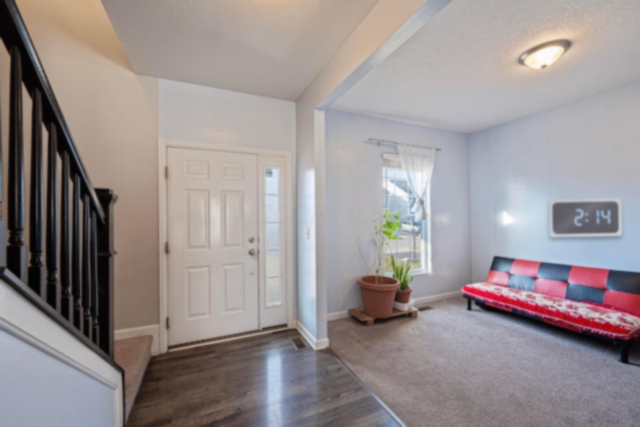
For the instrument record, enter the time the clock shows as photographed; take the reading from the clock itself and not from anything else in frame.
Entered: 2:14
